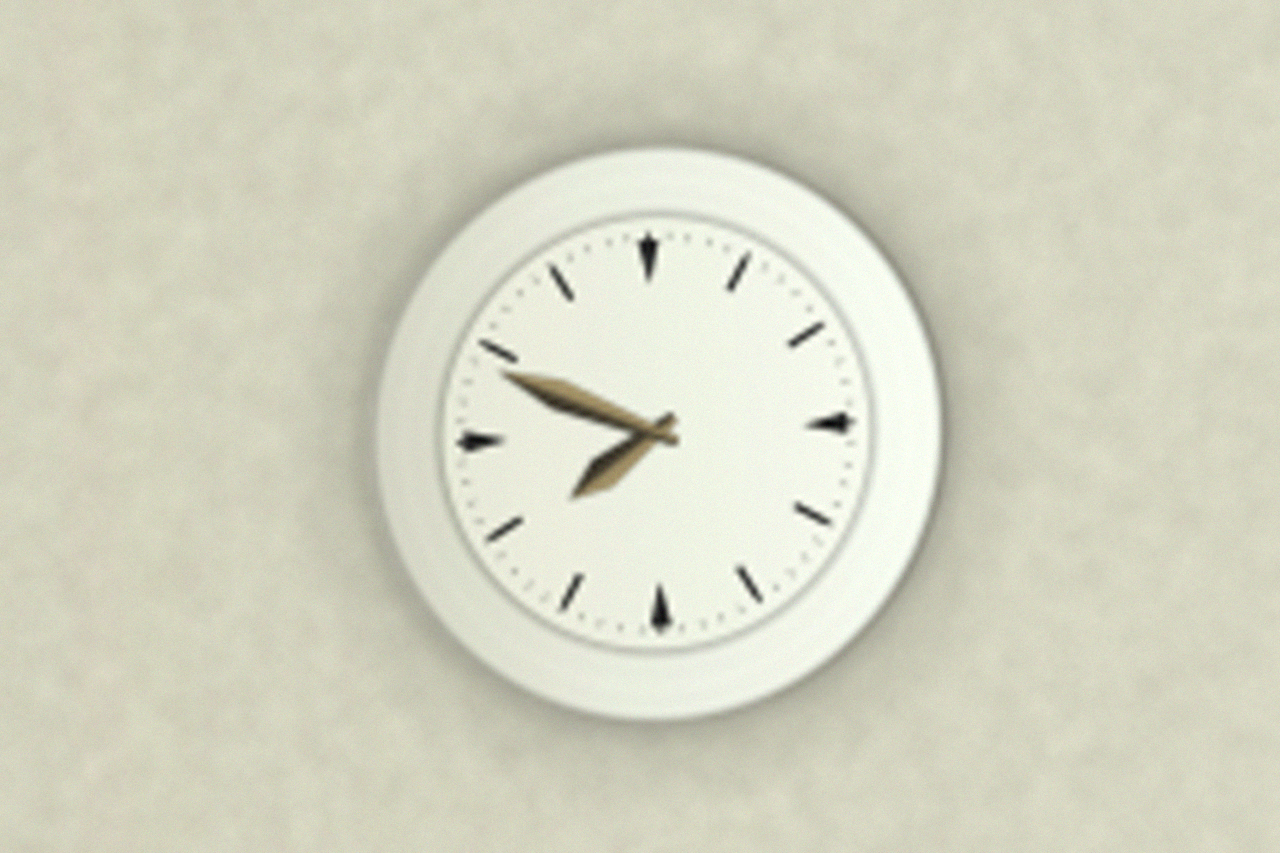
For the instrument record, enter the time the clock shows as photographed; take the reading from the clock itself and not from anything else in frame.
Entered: 7:49
